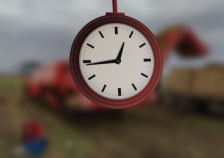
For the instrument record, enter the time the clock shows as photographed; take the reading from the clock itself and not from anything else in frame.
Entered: 12:44
